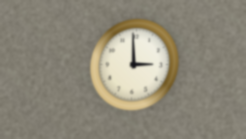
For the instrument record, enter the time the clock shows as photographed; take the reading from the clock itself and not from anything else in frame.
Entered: 2:59
